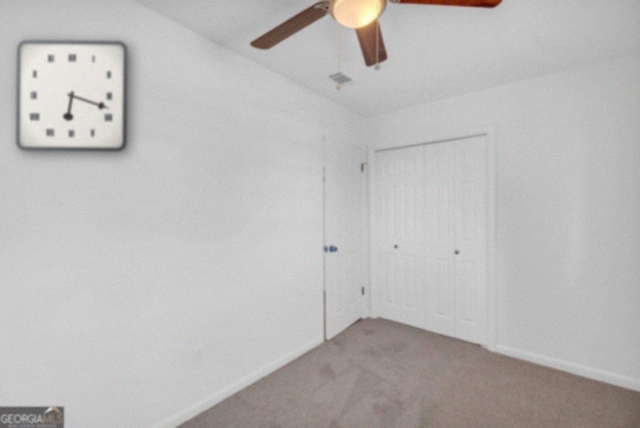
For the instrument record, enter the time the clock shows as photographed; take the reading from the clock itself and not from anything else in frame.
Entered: 6:18
